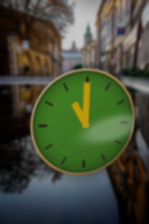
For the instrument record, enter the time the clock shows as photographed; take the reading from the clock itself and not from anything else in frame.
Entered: 11:00
